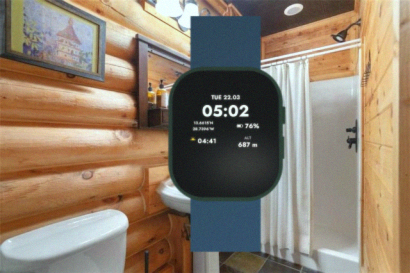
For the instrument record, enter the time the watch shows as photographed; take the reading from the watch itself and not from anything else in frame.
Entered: 5:02
